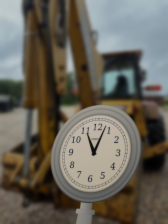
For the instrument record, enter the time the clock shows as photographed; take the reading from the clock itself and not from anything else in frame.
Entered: 11:03
